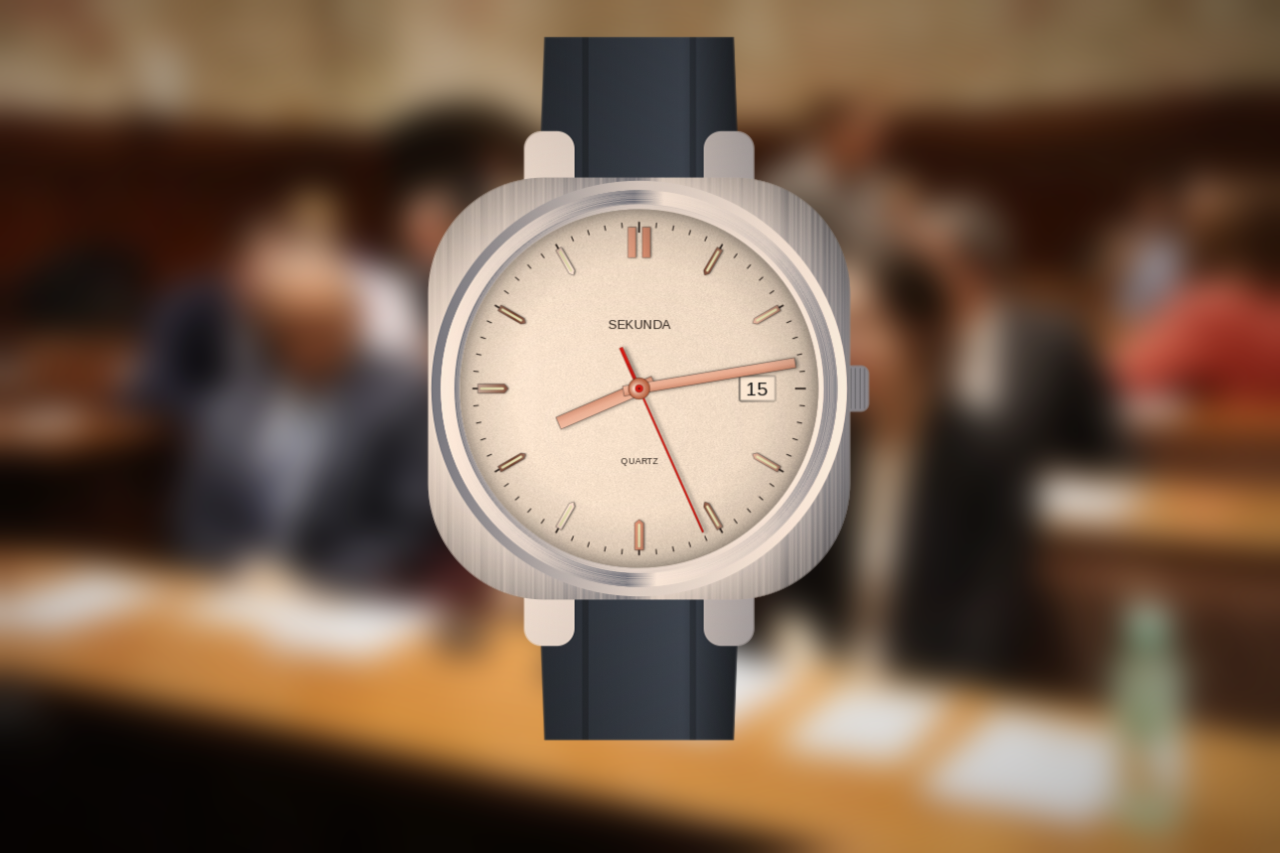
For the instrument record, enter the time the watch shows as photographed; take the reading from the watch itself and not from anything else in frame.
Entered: 8:13:26
